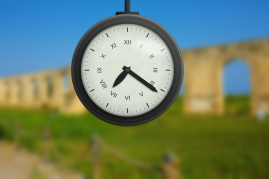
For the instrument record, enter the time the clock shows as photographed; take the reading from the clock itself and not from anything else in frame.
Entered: 7:21
